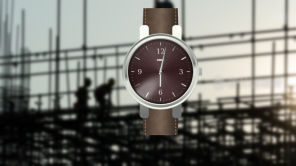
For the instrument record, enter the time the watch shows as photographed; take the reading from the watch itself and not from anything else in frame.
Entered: 6:02
